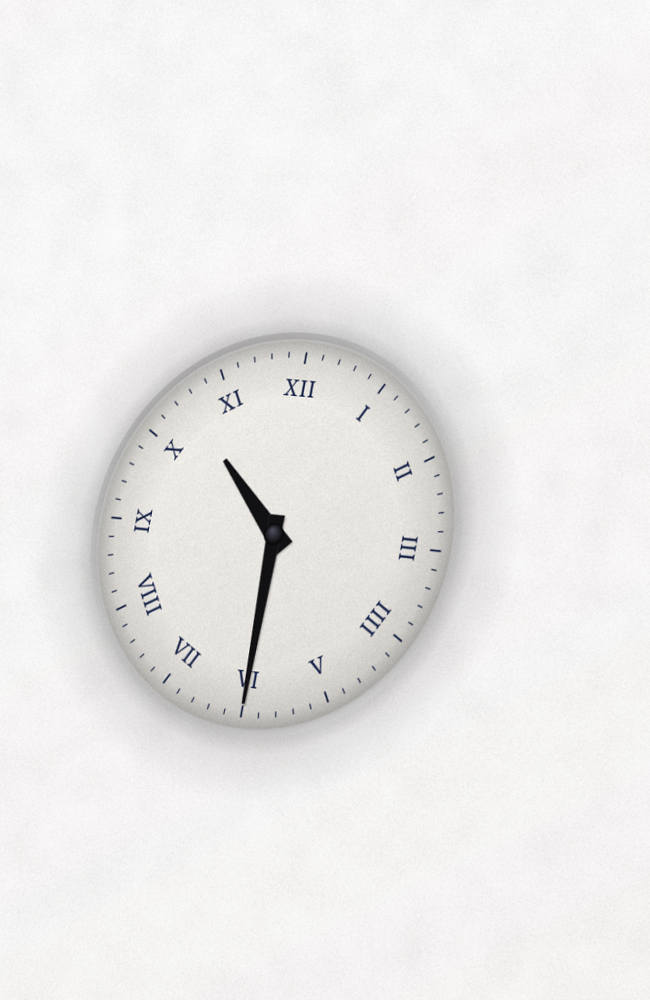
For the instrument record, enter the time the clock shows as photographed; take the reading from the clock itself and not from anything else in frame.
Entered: 10:30
